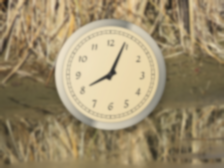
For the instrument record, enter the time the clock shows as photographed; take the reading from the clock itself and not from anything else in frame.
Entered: 8:04
